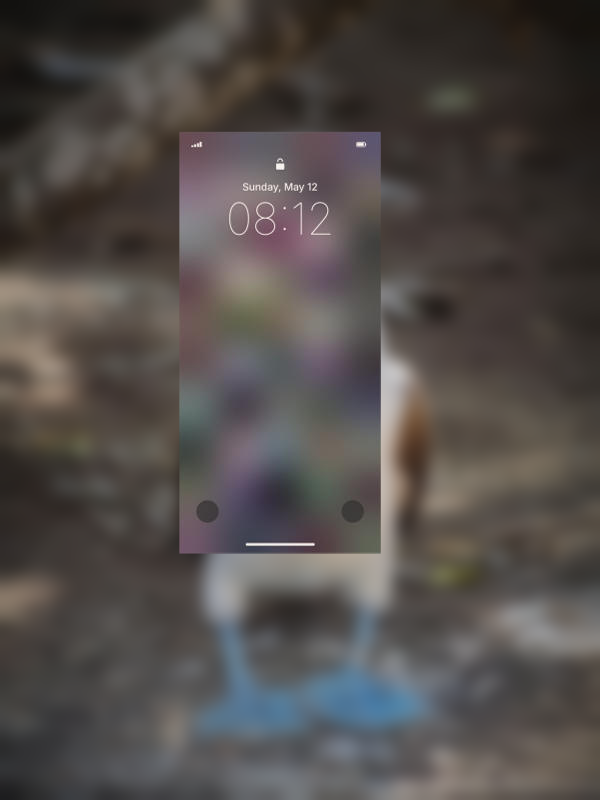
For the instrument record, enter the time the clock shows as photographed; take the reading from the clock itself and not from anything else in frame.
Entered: 8:12
